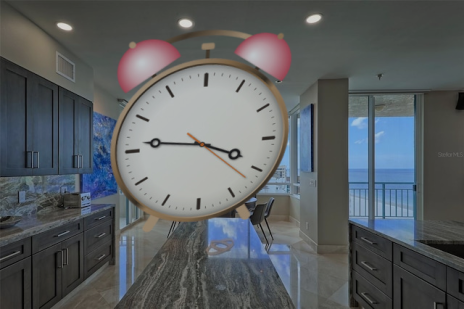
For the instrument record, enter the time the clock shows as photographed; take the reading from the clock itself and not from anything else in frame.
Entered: 3:46:22
